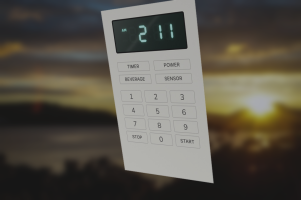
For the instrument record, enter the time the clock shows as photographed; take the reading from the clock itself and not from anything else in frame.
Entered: 2:11
